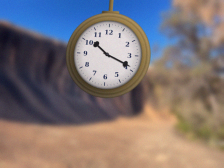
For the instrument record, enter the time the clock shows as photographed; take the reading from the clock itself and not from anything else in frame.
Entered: 10:19
